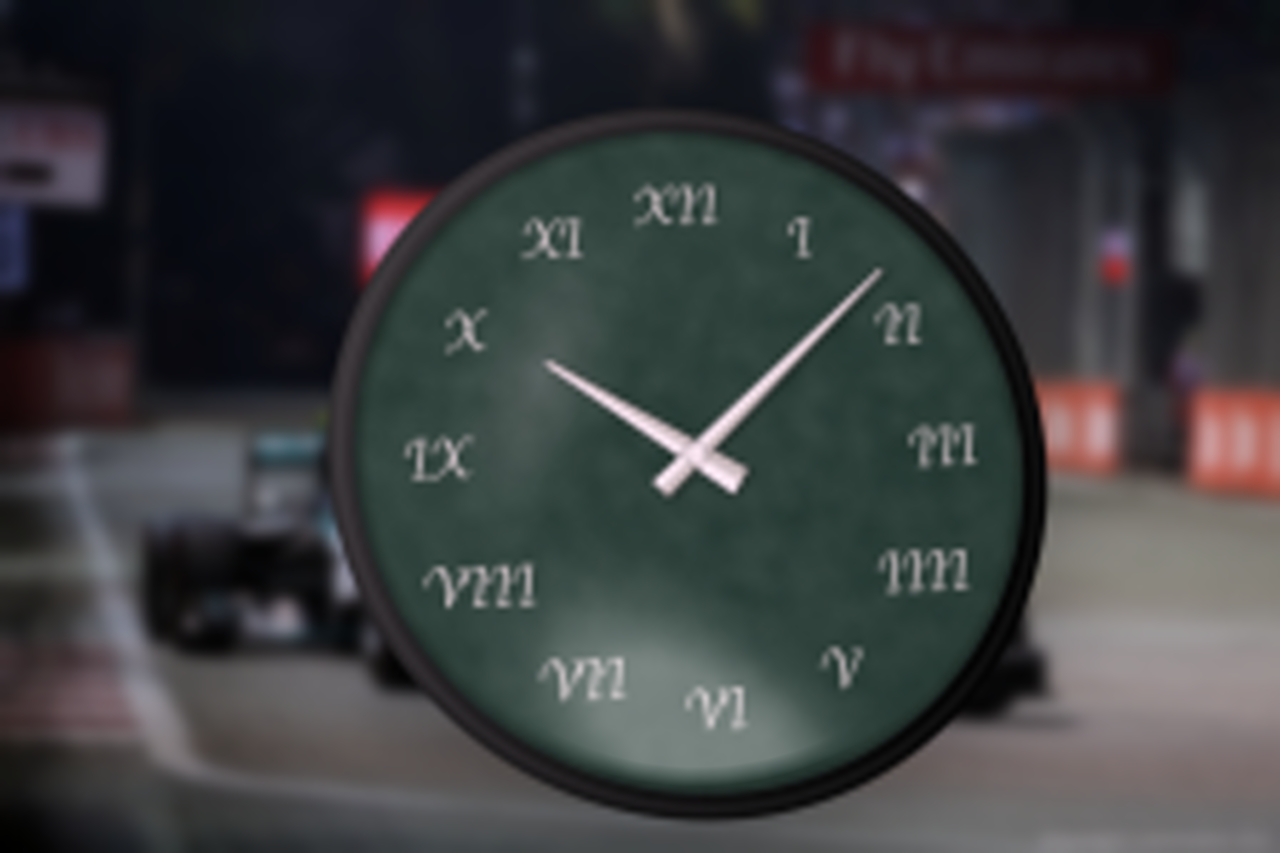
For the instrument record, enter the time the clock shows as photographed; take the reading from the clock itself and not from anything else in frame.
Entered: 10:08
